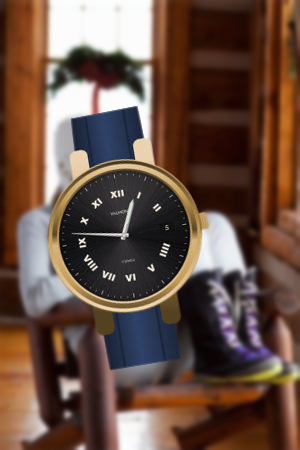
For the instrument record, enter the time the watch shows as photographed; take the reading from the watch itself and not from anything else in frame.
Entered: 12:47
